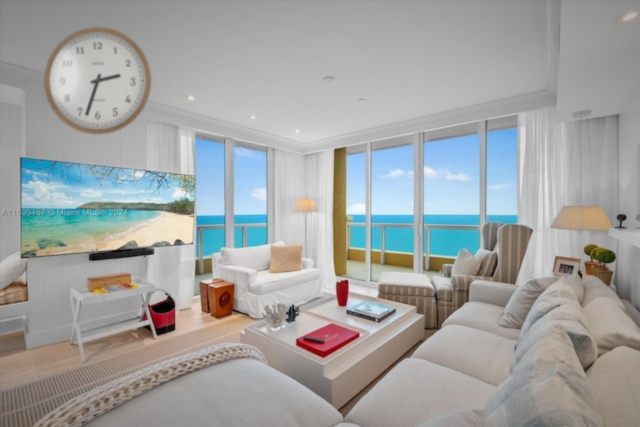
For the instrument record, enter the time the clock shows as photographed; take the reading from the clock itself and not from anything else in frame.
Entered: 2:33
